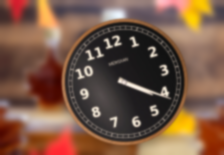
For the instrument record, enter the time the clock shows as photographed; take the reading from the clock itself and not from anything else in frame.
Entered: 4:21
